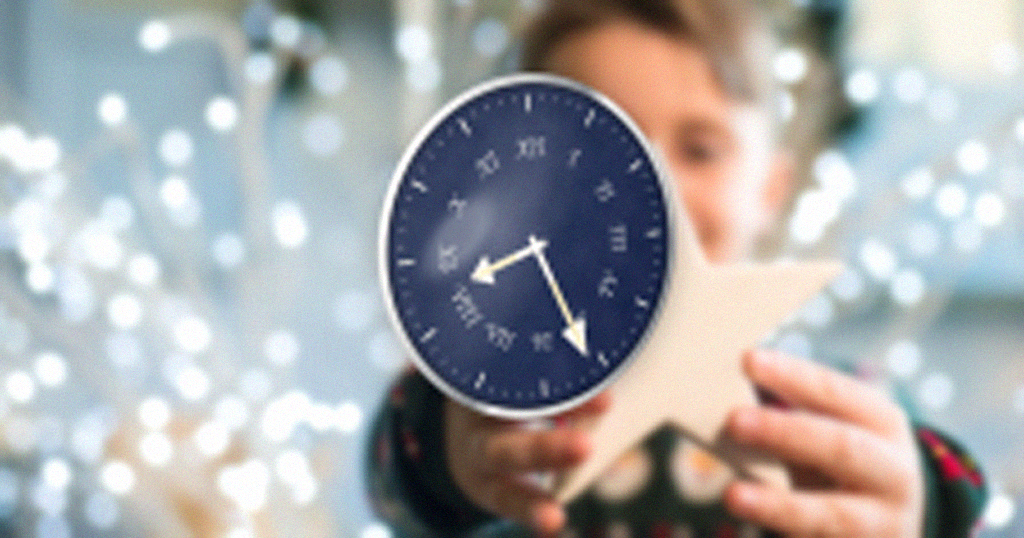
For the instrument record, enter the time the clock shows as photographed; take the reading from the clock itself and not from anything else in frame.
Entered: 8:26
